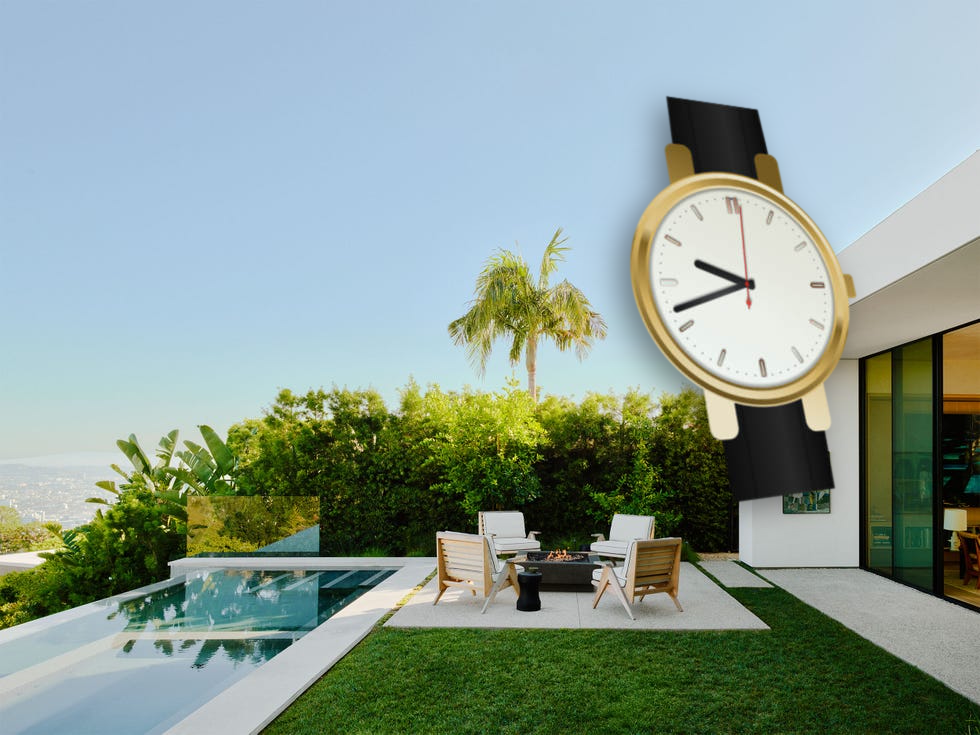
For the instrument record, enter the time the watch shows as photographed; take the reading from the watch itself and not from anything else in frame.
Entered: 9:42:01
